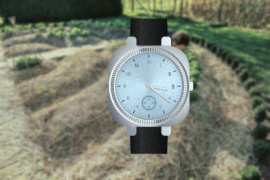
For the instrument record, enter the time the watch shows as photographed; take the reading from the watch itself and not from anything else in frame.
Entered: 3:21
